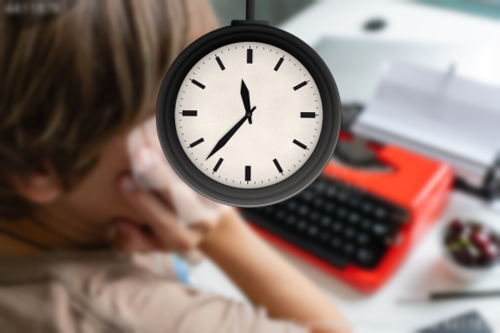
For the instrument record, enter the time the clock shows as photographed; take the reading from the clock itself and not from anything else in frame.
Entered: 11:37
